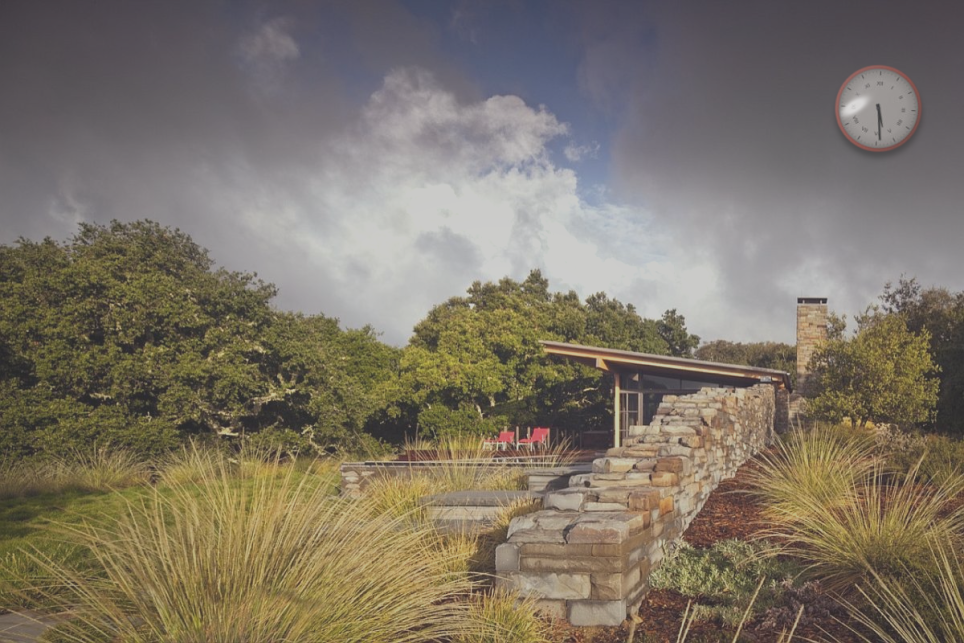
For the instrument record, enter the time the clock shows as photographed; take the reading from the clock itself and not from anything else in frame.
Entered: 5:29
